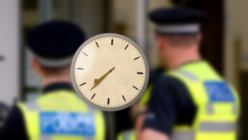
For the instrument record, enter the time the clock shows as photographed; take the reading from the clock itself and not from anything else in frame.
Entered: 7:37
